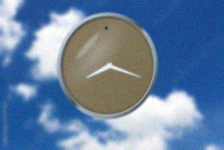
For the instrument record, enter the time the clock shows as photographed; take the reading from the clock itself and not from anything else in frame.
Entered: 8:19
